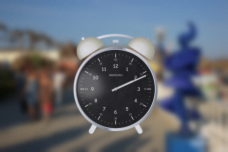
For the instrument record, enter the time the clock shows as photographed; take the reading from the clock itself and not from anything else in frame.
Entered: 2:11
